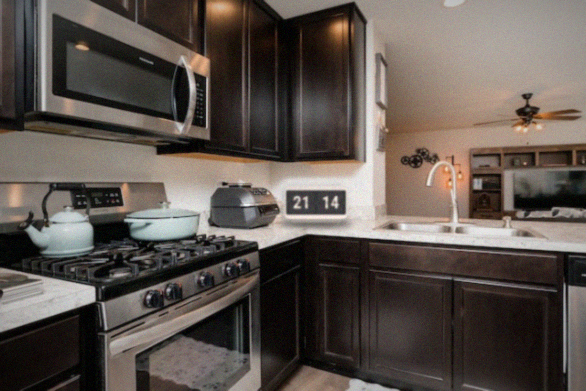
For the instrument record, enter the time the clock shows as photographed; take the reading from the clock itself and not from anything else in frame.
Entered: 21:14
